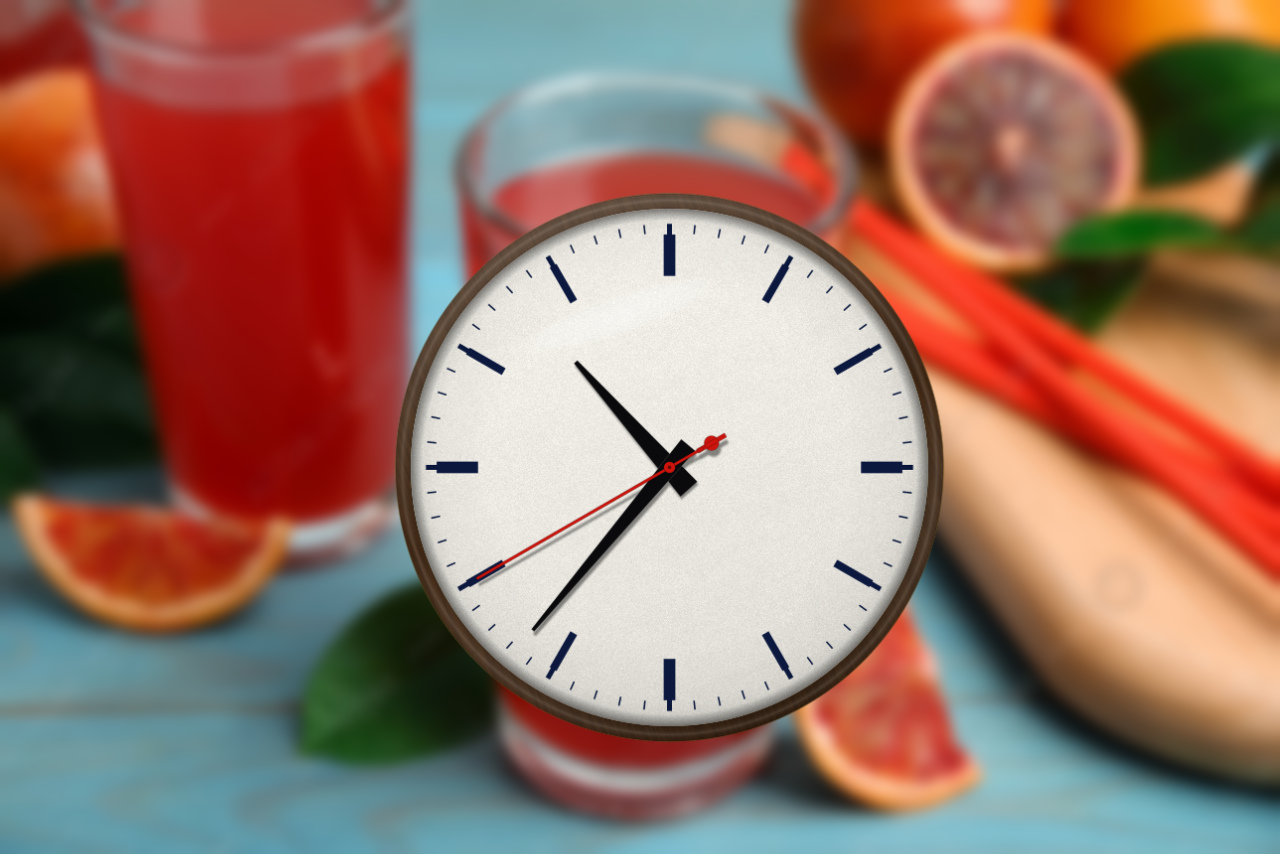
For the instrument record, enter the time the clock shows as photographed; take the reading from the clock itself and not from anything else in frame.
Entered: 10:36:40
